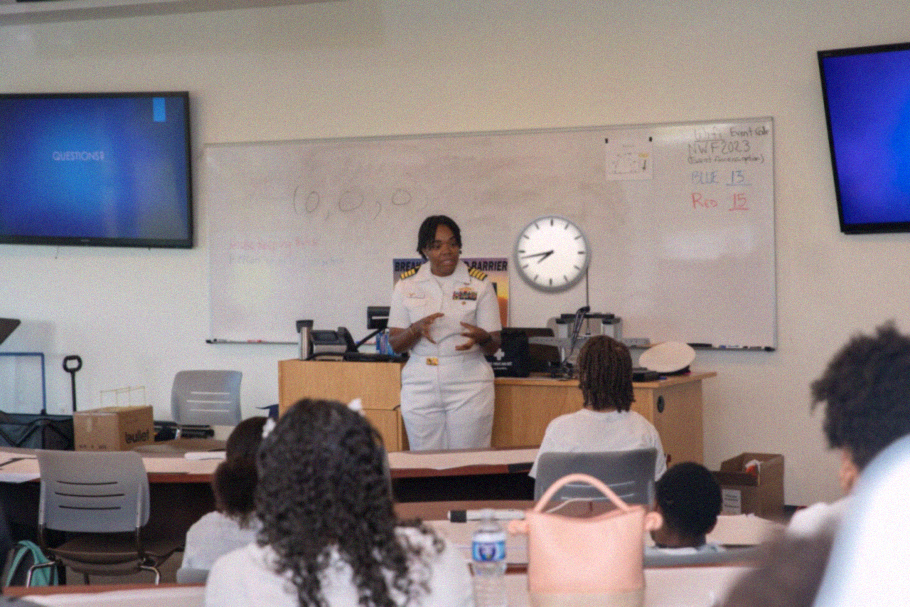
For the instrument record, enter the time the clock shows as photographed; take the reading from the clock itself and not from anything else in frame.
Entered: 7:43
